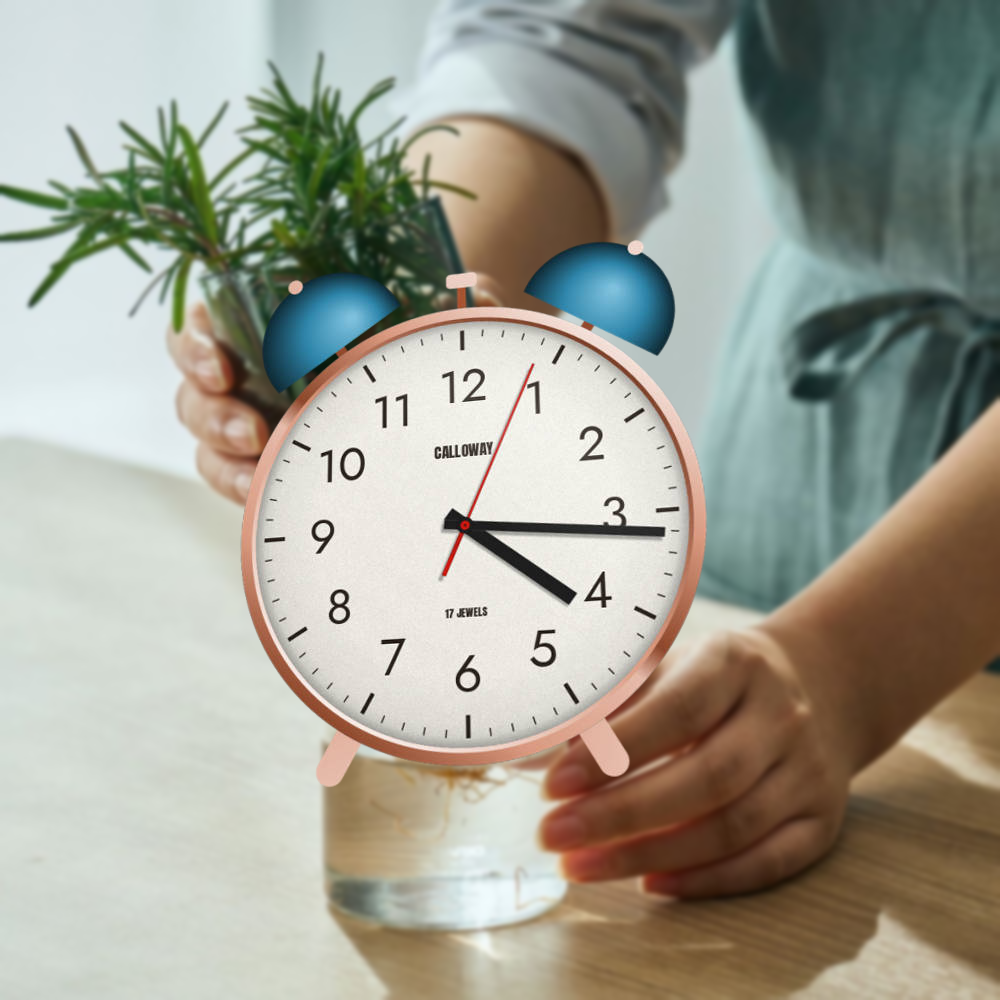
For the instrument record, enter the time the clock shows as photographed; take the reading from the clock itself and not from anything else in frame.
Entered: 4:16:04
